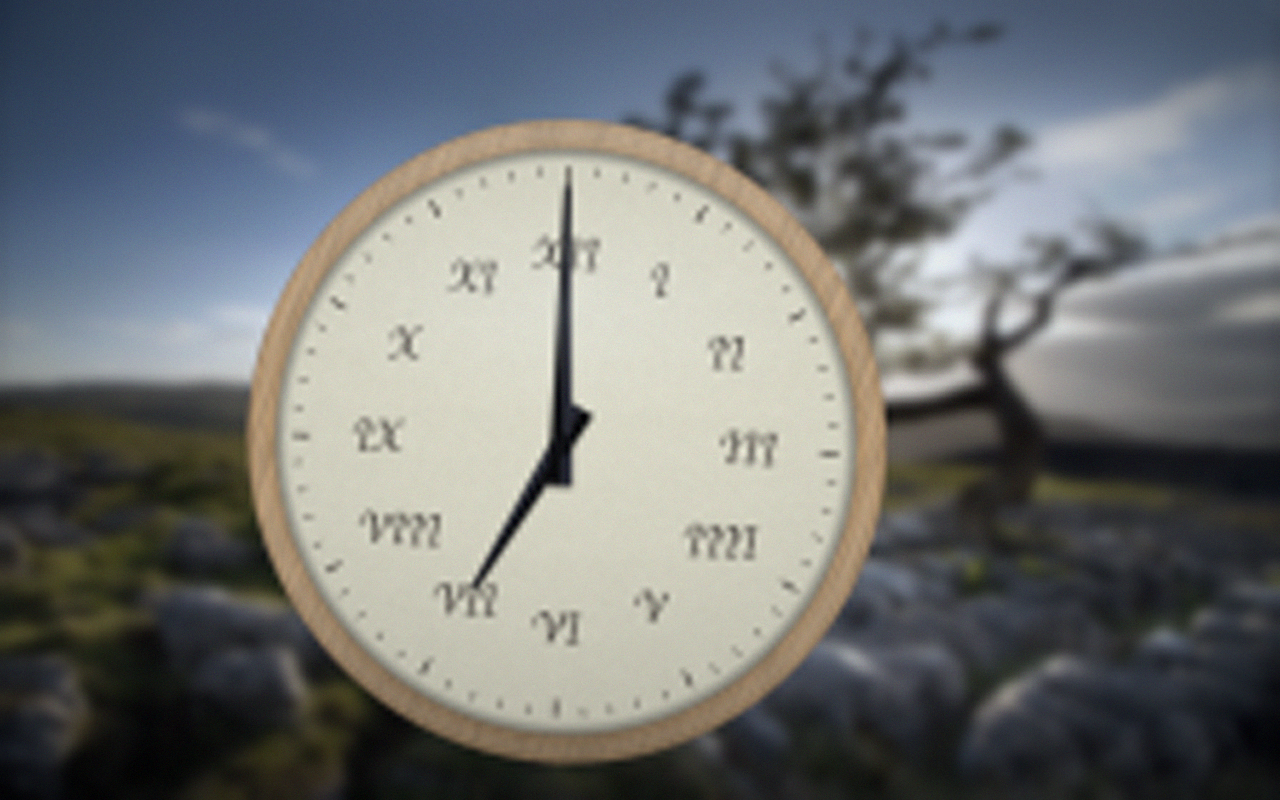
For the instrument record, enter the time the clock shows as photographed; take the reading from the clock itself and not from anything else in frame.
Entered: 7:00
